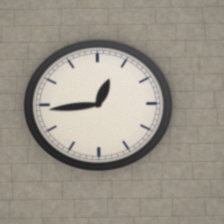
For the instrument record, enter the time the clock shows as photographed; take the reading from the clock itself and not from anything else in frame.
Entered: 12:44
